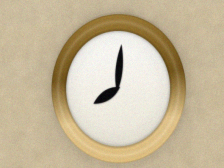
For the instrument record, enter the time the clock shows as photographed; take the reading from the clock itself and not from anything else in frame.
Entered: 8:01
